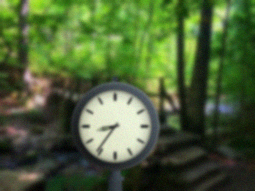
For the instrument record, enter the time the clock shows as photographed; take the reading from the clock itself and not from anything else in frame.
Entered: 8:36
